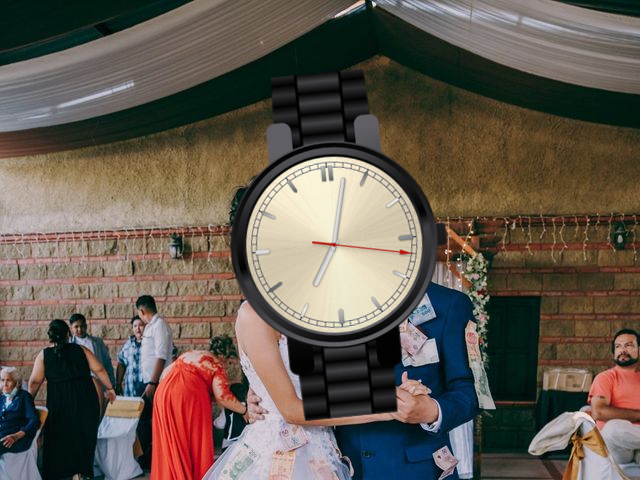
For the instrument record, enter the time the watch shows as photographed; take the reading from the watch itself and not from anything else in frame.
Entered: 7:02:17
